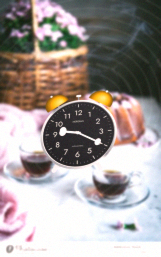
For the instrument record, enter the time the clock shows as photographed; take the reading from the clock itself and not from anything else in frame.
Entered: 9:20
